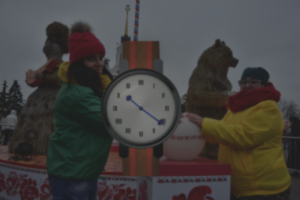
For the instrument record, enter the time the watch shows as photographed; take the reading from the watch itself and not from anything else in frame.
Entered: 10:21
